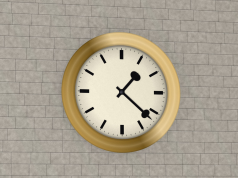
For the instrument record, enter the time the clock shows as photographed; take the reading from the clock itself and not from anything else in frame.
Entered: 1:22
